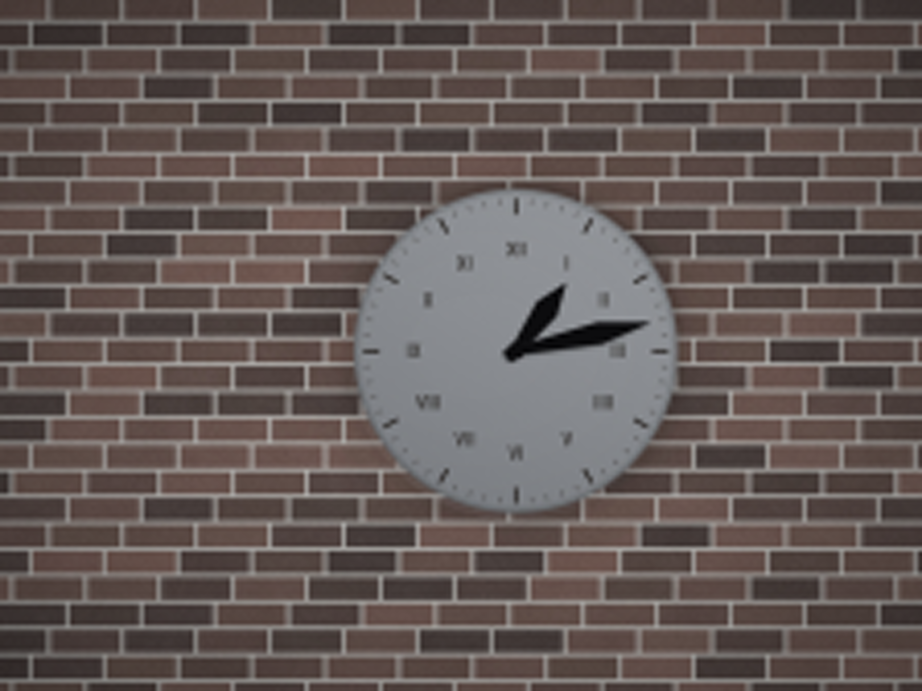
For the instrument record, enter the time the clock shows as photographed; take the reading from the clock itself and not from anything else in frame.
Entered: 1:13
